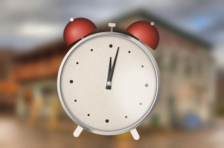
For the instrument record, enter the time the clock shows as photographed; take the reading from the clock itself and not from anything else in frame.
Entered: 12:02
